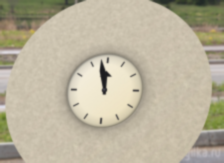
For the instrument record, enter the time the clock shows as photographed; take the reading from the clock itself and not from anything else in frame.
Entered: 11:58
